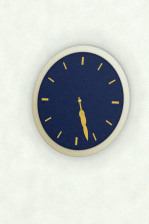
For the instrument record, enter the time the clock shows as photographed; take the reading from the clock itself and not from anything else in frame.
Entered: 5:27
